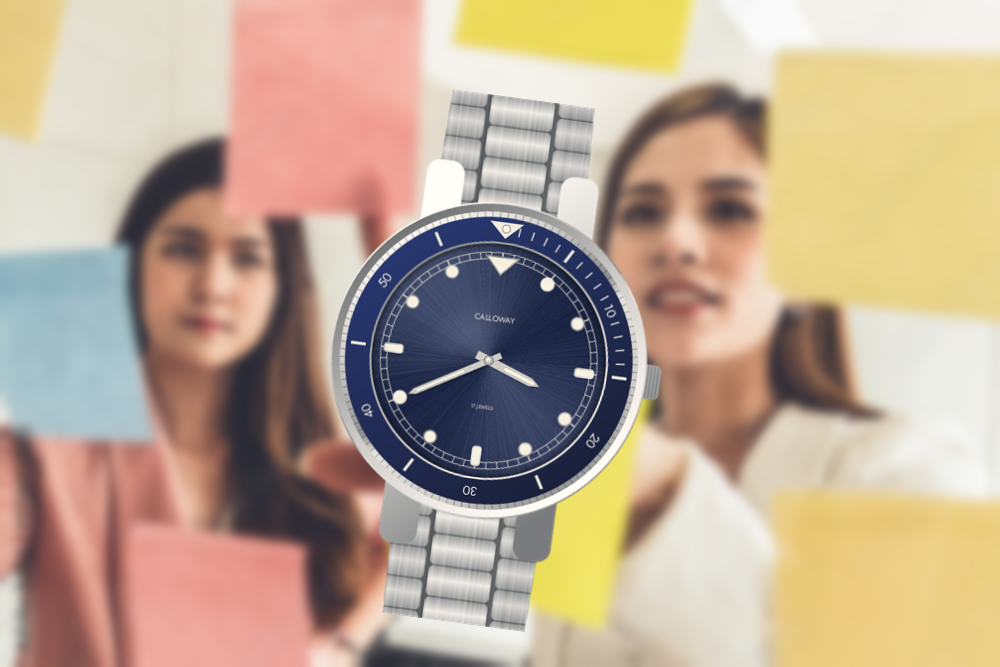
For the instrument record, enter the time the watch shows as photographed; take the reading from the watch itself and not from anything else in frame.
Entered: 3:40
